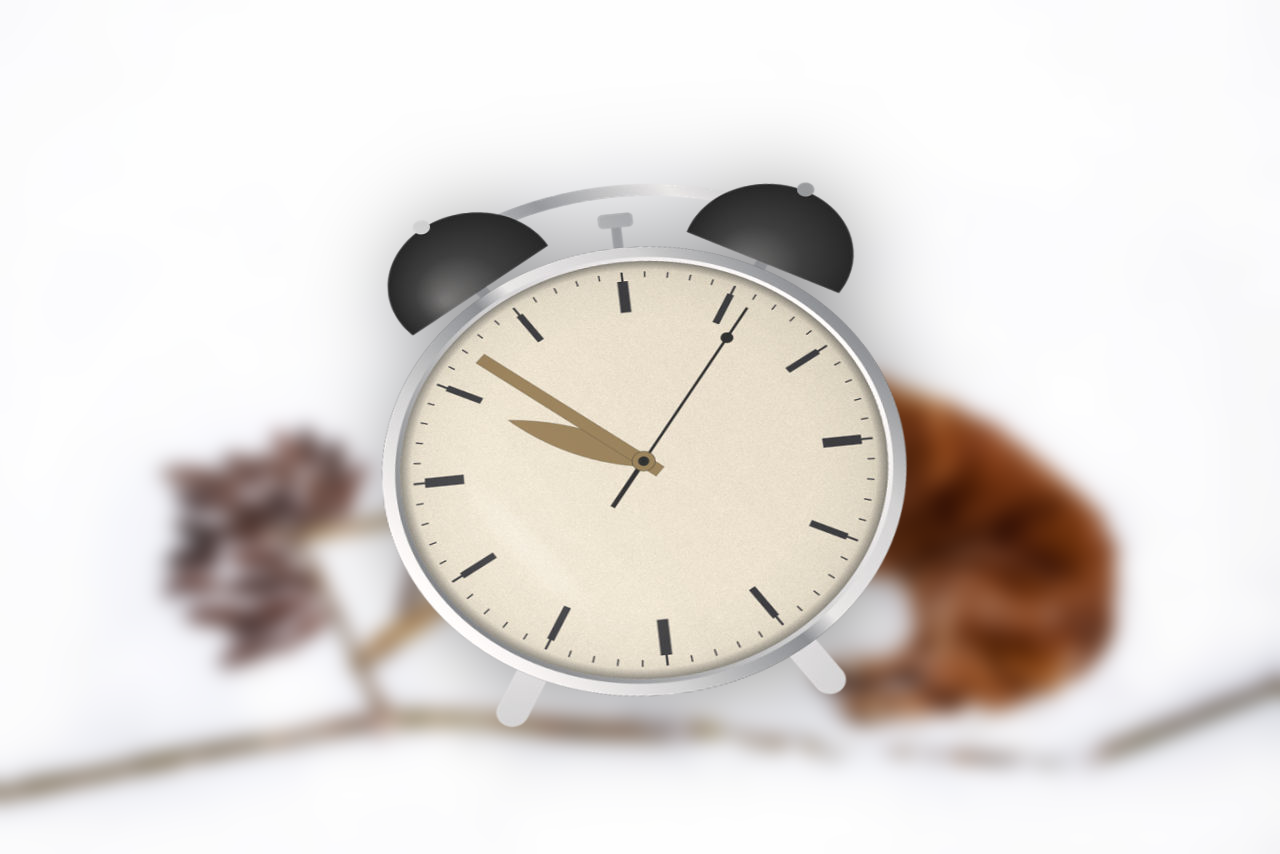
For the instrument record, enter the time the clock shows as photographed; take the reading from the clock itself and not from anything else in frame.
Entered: 9:52:06
